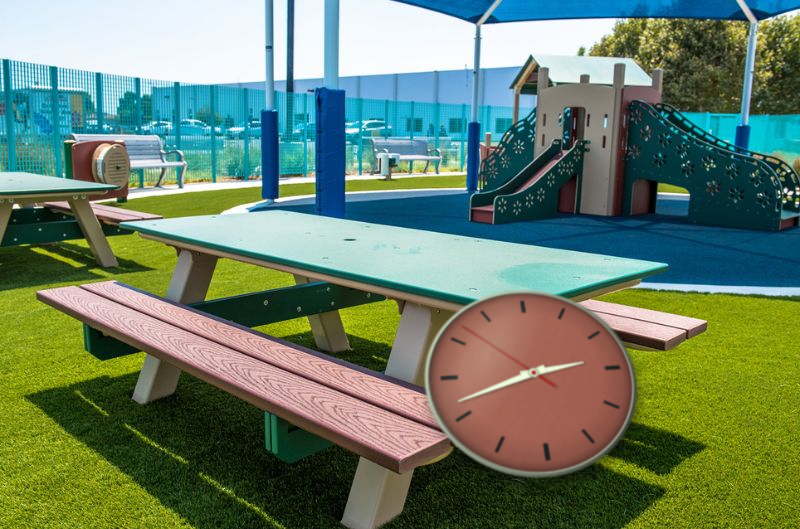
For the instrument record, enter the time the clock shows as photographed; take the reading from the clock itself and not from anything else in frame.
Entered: 2:41:52
